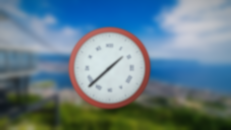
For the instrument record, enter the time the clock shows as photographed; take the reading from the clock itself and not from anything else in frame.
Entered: 1:38
